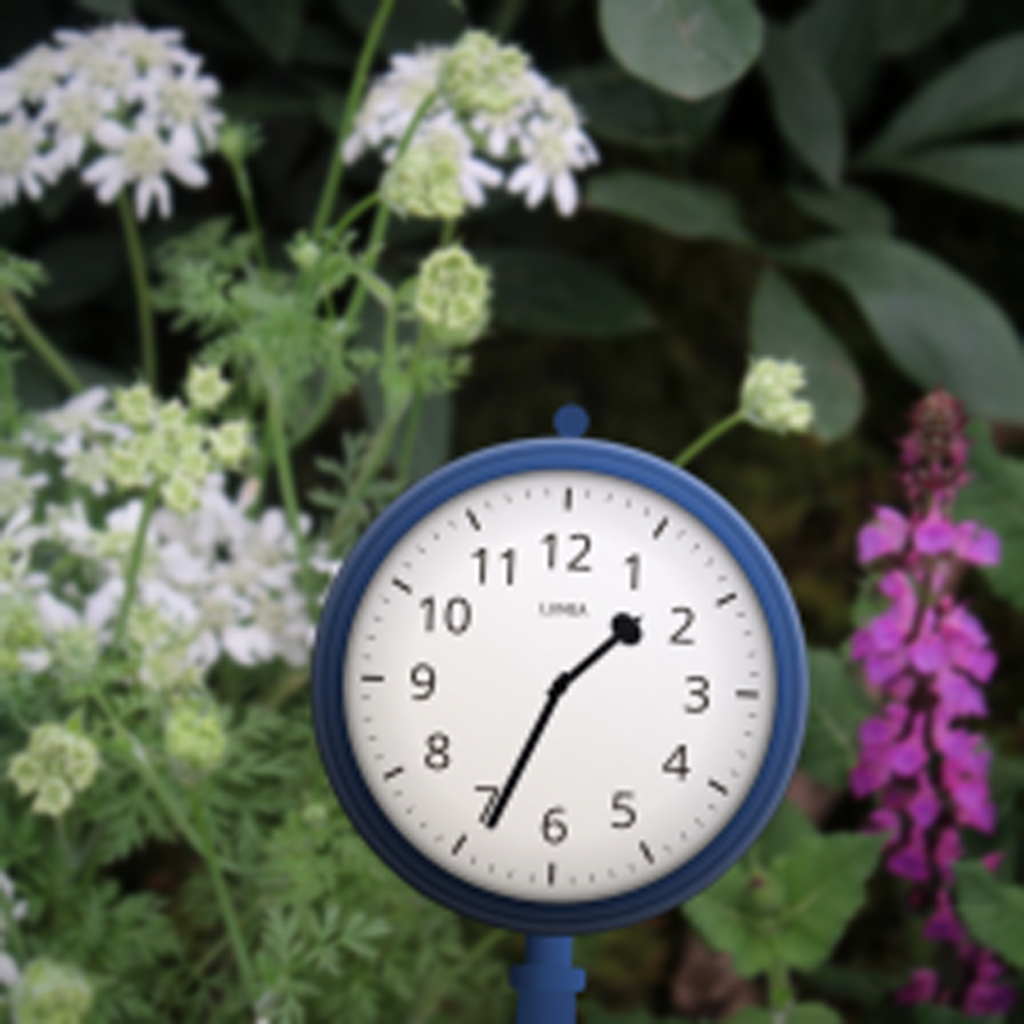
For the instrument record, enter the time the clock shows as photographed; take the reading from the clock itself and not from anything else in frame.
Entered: 1:34
